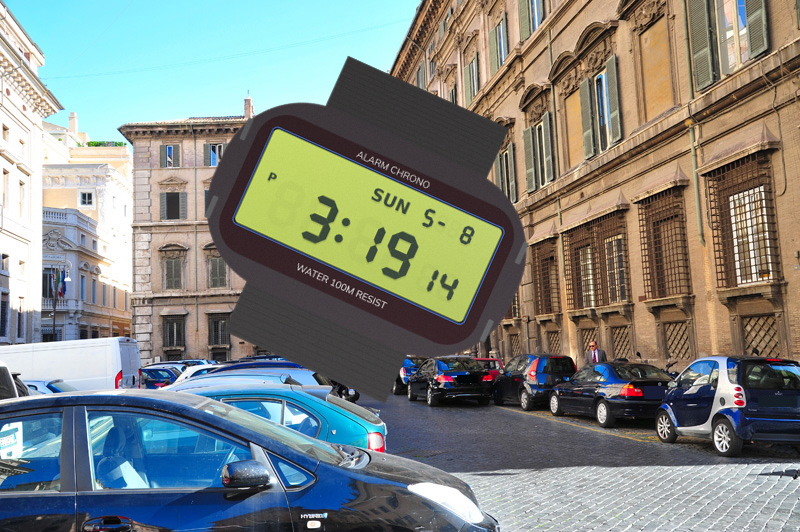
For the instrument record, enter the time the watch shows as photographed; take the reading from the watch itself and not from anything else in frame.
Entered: 3:19:14
